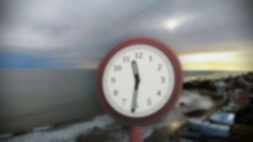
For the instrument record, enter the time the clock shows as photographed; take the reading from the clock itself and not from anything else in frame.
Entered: 11:31
